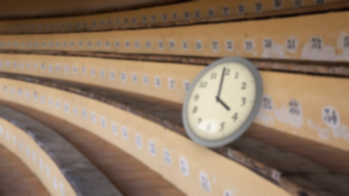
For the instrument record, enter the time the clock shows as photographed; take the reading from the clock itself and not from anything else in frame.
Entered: 3:59
